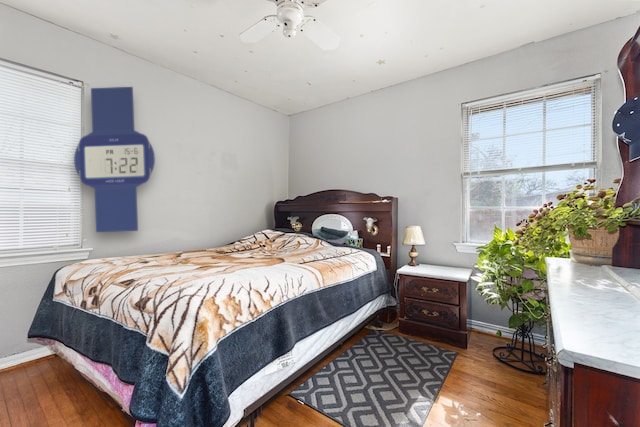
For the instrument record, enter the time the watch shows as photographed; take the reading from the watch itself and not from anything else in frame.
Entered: 7:22
